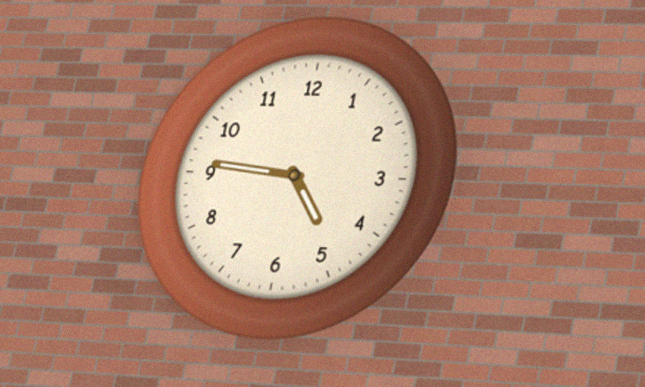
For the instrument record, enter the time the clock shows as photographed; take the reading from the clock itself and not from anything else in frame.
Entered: 4:46
